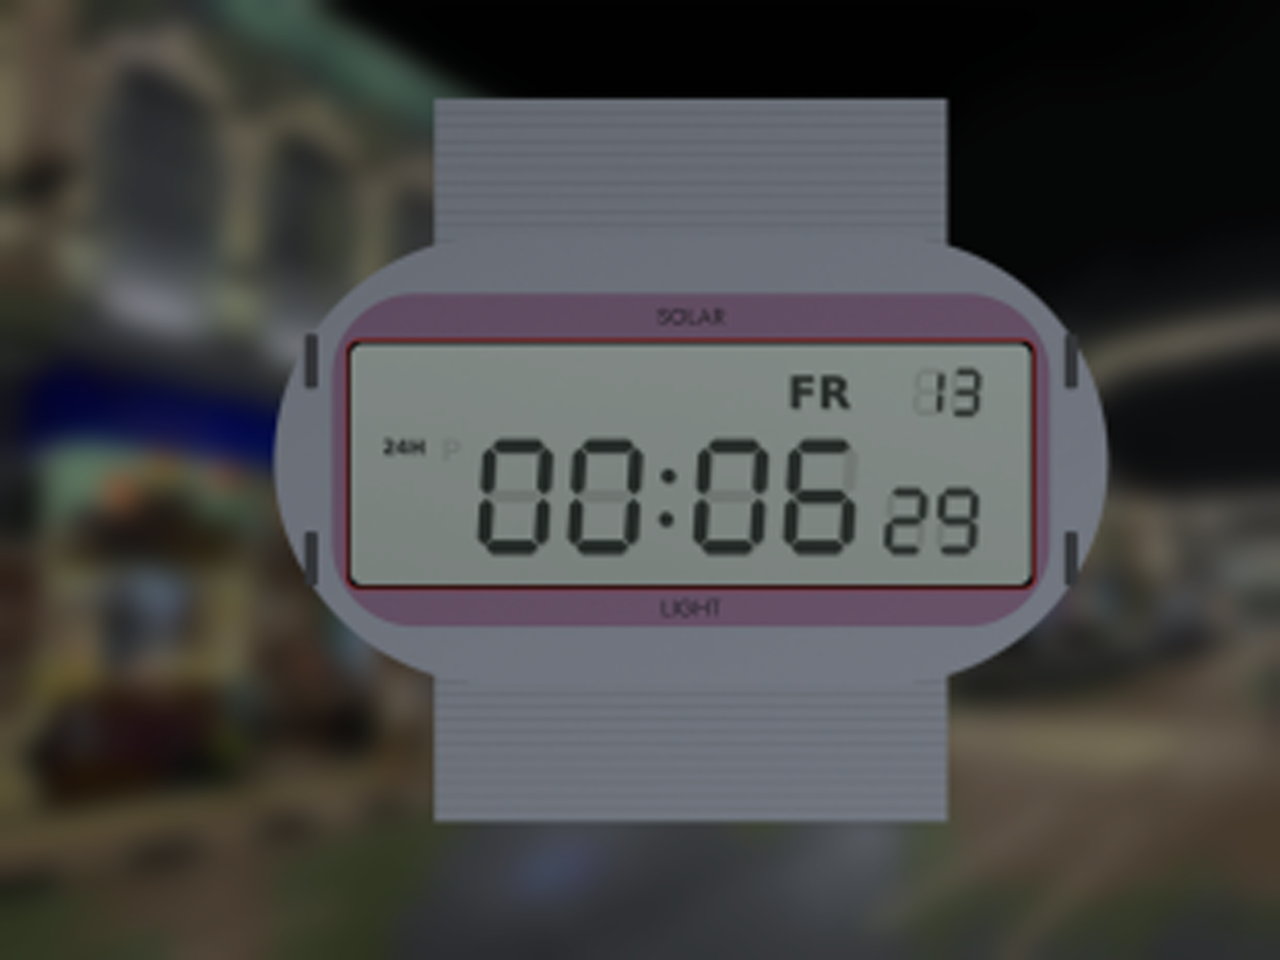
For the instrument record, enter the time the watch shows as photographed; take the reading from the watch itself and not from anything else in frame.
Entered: 0:06:29
